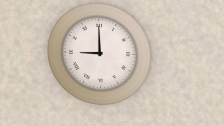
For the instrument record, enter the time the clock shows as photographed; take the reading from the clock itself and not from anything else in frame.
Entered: 9:00
